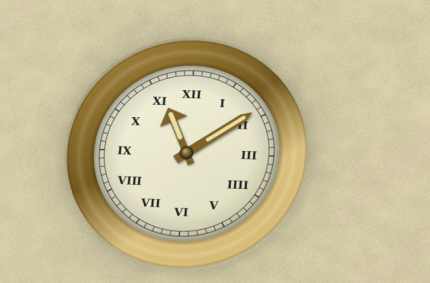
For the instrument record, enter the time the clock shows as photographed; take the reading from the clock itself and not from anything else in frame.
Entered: 11:09
